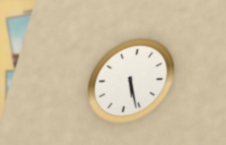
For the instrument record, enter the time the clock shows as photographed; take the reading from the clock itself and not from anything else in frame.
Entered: 5:26
